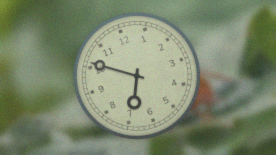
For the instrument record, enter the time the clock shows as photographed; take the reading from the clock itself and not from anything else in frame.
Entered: 6:51
